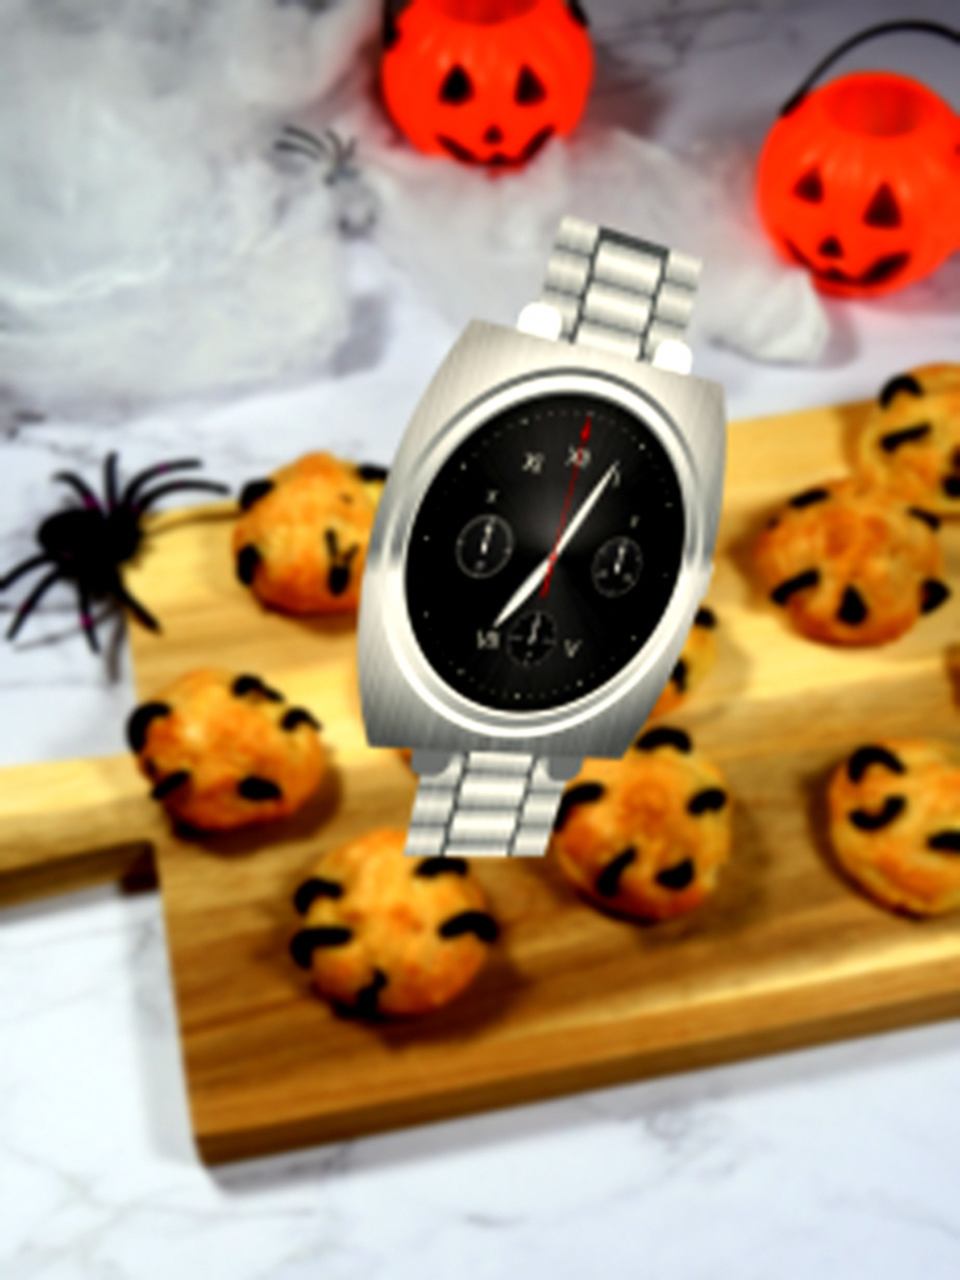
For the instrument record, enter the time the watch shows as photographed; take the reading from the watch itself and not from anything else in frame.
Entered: 7:04
